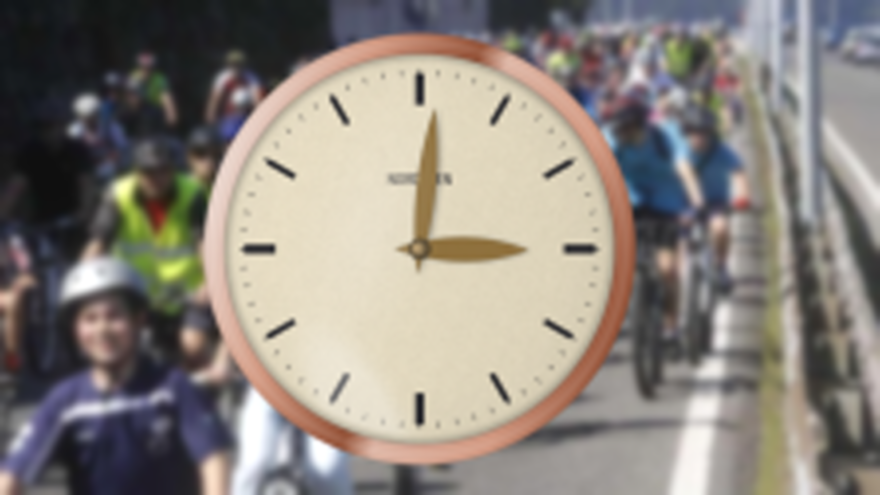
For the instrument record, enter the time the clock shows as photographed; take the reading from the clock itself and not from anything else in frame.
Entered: 3:01
